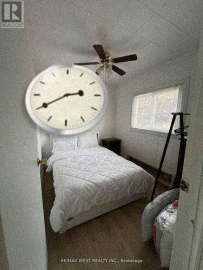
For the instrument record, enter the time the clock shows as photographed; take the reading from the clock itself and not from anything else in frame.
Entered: 2:40
